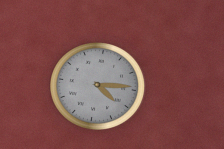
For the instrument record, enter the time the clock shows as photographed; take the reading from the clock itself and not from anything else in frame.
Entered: 4:14
